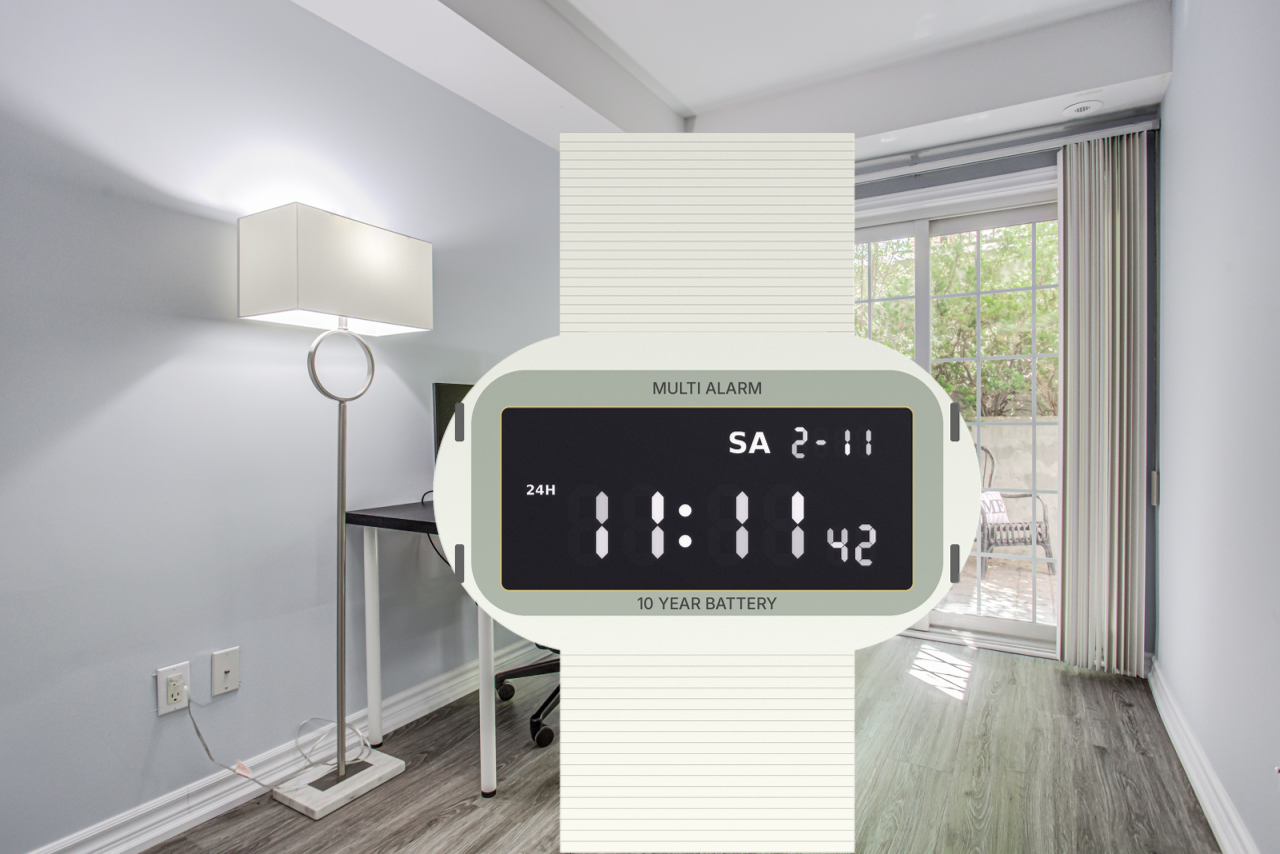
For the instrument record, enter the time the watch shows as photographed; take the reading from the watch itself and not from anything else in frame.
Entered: 11:11:42
